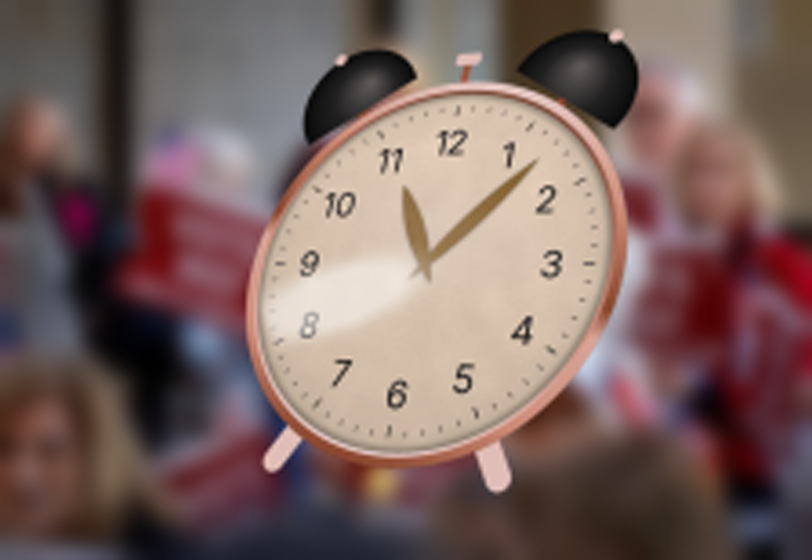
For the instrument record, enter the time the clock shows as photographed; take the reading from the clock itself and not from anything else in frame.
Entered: 11:07
